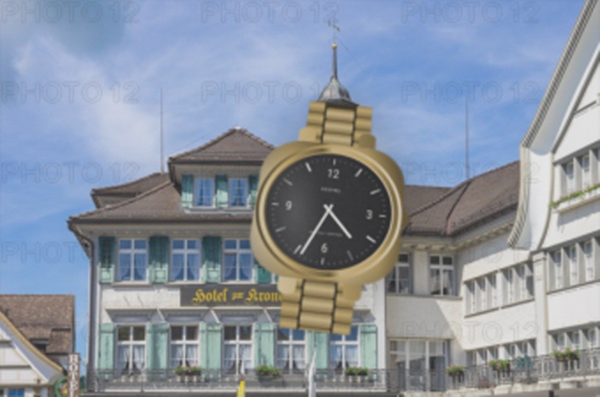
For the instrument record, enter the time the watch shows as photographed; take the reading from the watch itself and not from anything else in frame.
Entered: 4:34
